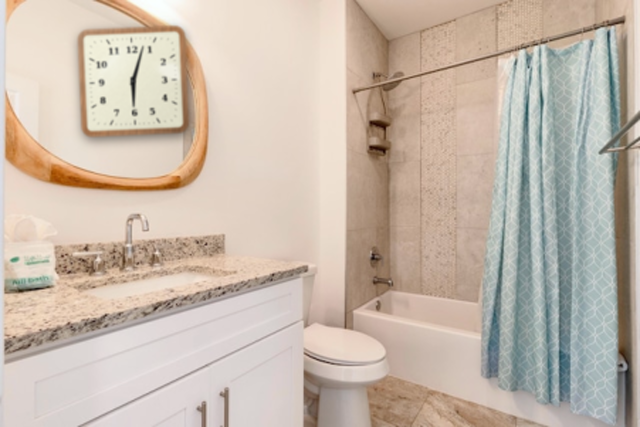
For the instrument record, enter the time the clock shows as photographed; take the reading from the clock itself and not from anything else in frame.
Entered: 6:03
